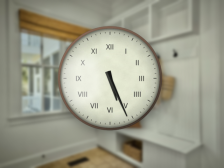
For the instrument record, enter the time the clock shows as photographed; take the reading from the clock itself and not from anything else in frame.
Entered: 5:26
